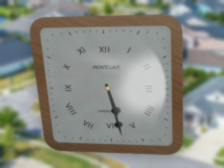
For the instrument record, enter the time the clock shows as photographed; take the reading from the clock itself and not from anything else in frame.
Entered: 5:28
